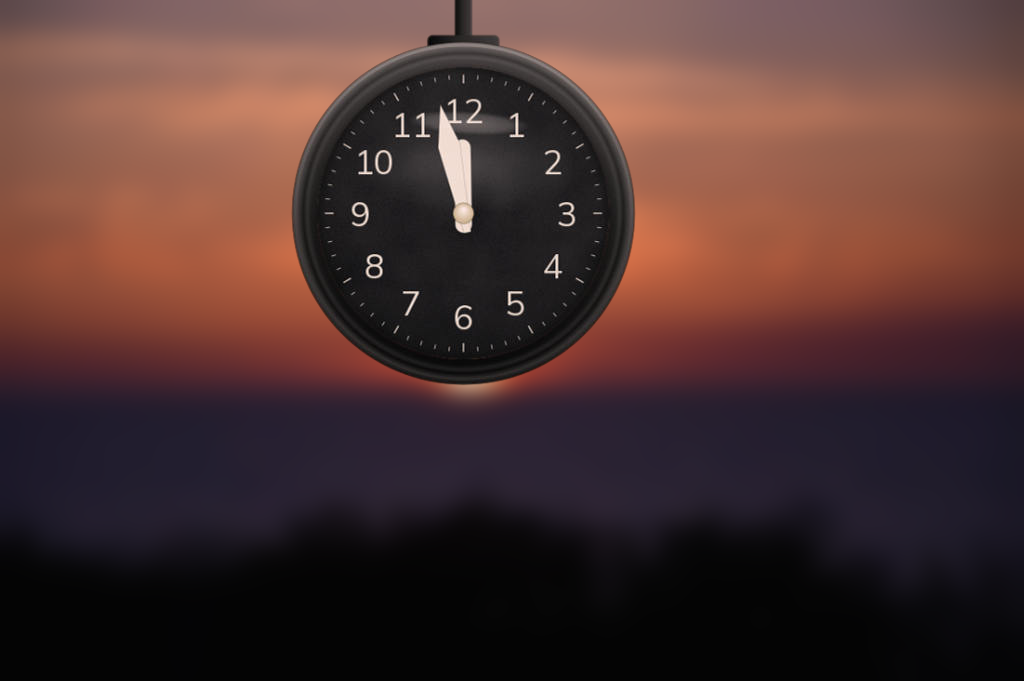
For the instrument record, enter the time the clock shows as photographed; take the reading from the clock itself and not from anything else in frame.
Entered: 11:58
